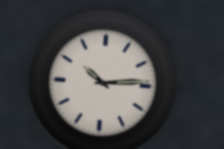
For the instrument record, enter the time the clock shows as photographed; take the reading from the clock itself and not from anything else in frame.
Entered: 10:14
